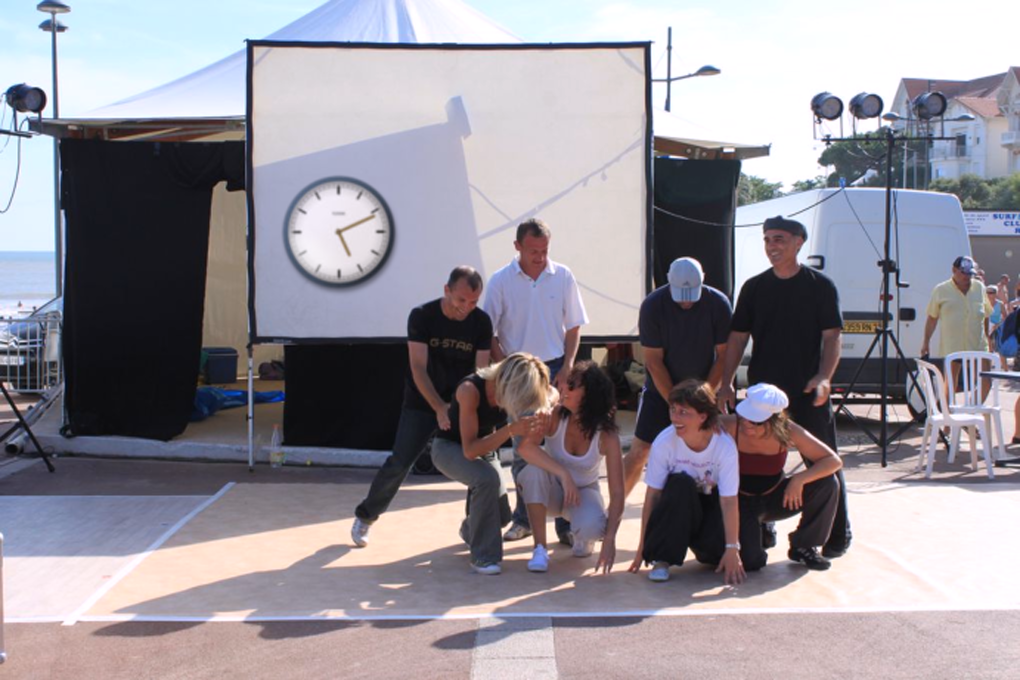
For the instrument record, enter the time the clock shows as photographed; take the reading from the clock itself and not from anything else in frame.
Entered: 5:11
